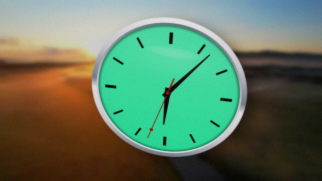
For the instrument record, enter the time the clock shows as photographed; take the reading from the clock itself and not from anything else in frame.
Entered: 6:06:33
